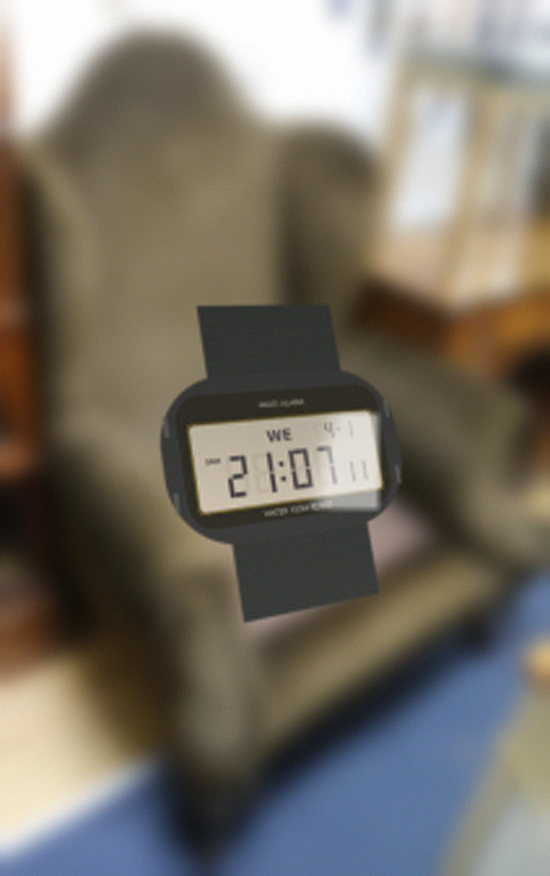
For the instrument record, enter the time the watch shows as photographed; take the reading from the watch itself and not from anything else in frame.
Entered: 21:07:11
